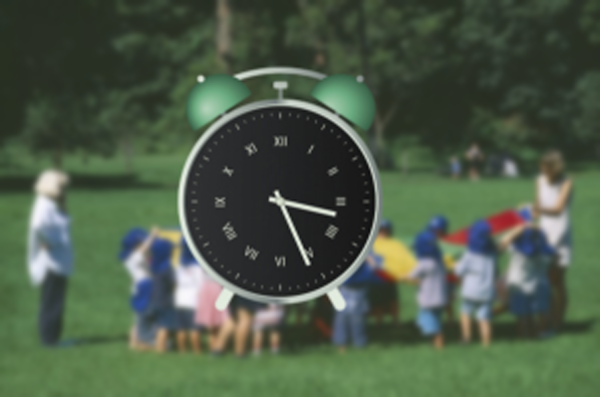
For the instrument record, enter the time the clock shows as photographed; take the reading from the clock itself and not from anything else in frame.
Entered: 3:26
